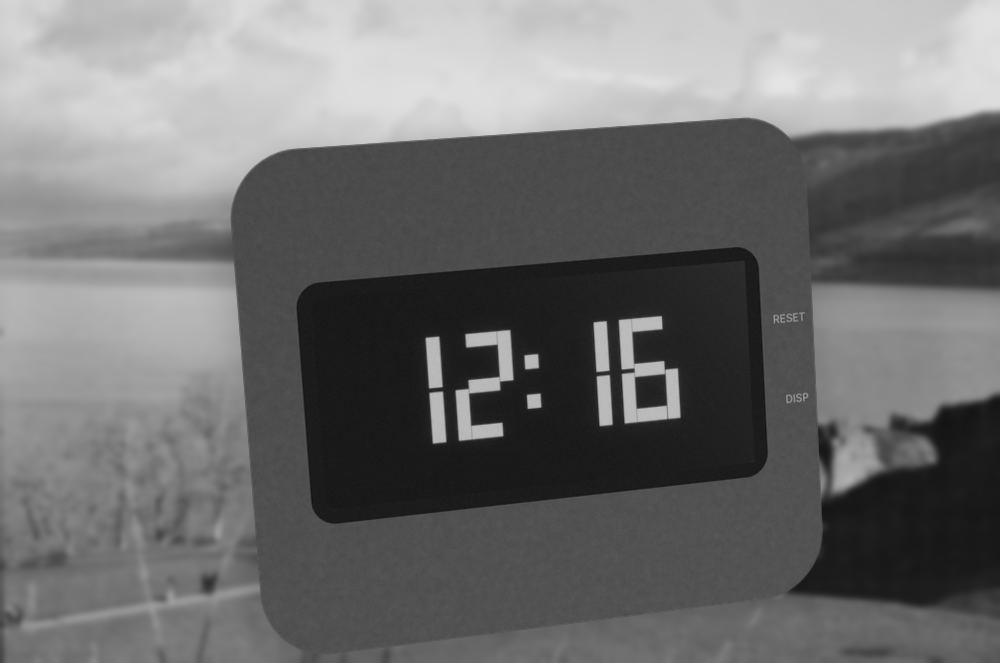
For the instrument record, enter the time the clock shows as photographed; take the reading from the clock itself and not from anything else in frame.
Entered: 12:16
